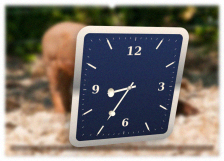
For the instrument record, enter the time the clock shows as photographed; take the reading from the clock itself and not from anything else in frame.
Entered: 8:35
